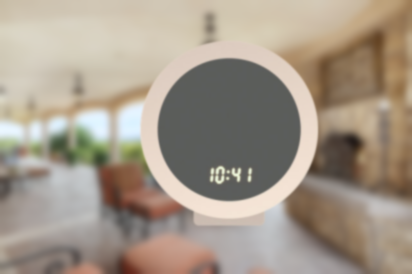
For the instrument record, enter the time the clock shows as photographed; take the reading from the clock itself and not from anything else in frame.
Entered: 10:41
